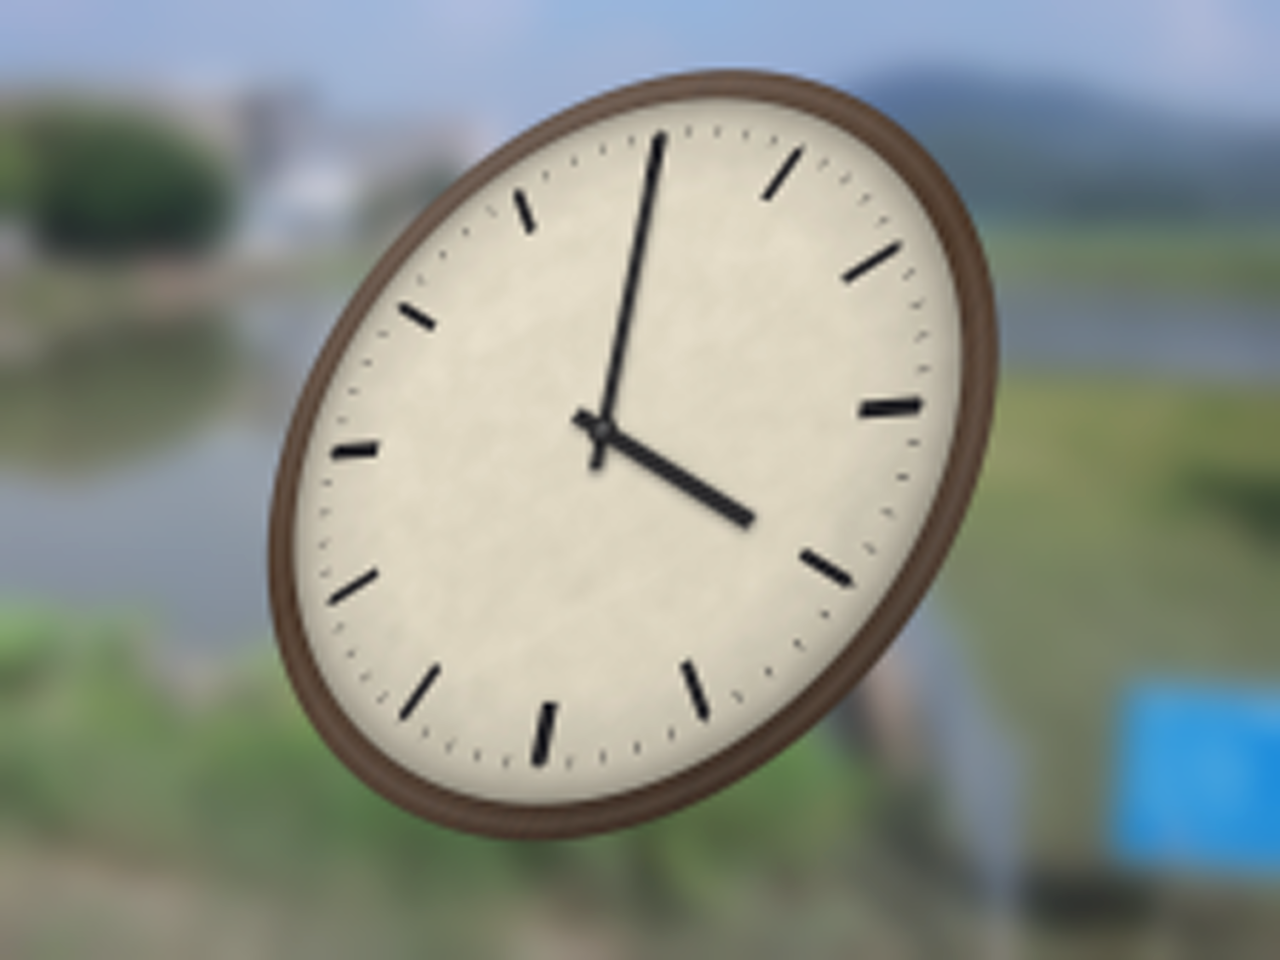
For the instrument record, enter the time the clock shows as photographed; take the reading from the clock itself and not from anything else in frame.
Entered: 4:00
